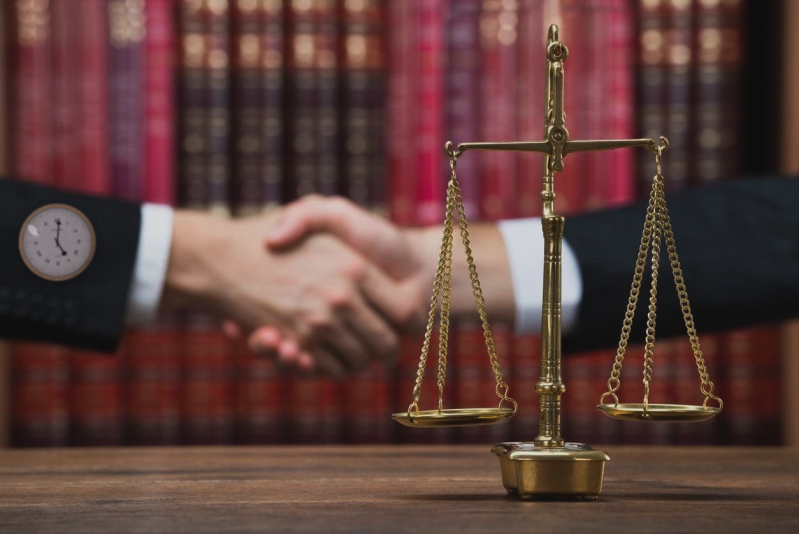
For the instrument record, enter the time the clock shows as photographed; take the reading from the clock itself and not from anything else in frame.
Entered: 5:01
